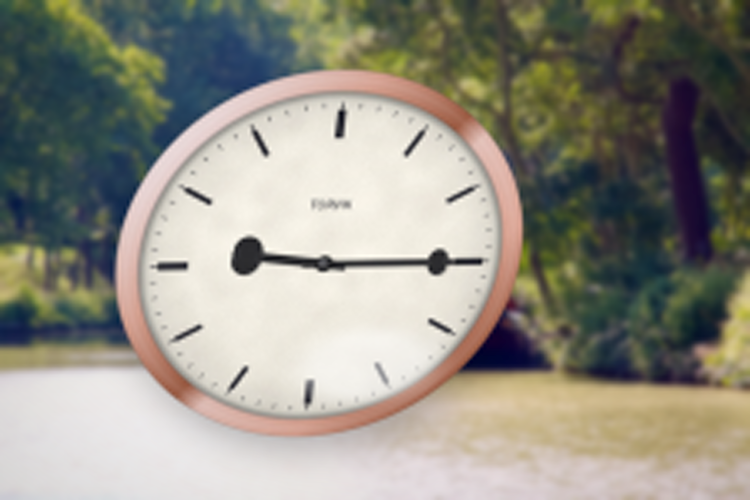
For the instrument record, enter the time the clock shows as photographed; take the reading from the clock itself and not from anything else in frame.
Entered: 9:15
